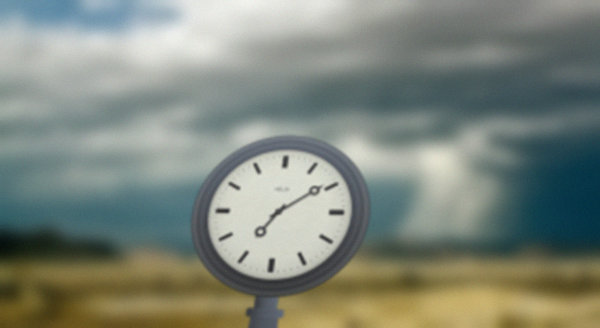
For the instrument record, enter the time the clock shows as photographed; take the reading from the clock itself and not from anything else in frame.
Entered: 7:09
